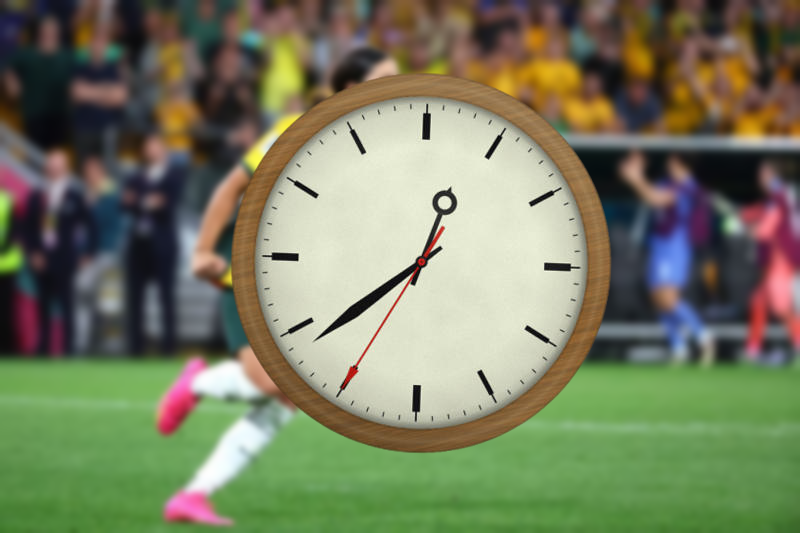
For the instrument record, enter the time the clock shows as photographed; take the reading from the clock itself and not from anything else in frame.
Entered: 12:38:35
